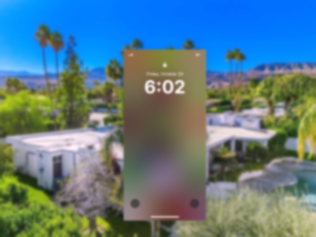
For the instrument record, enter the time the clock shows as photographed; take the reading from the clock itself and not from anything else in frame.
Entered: 6:02
